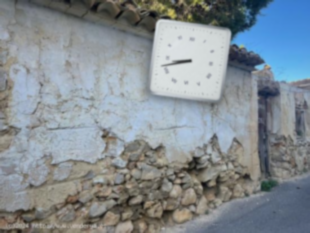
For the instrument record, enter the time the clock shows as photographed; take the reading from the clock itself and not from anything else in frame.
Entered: 8:42
